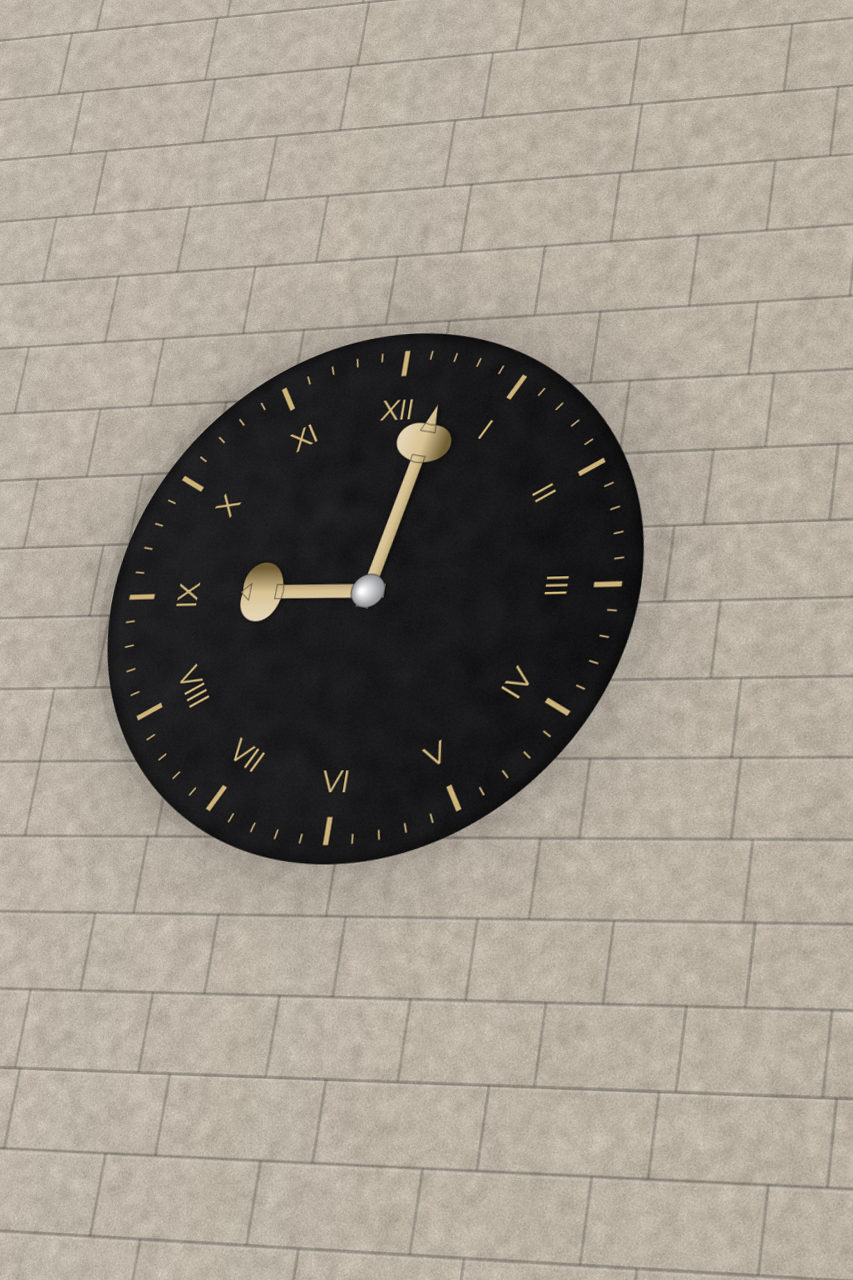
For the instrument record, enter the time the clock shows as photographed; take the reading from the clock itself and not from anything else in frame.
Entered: 9:02
